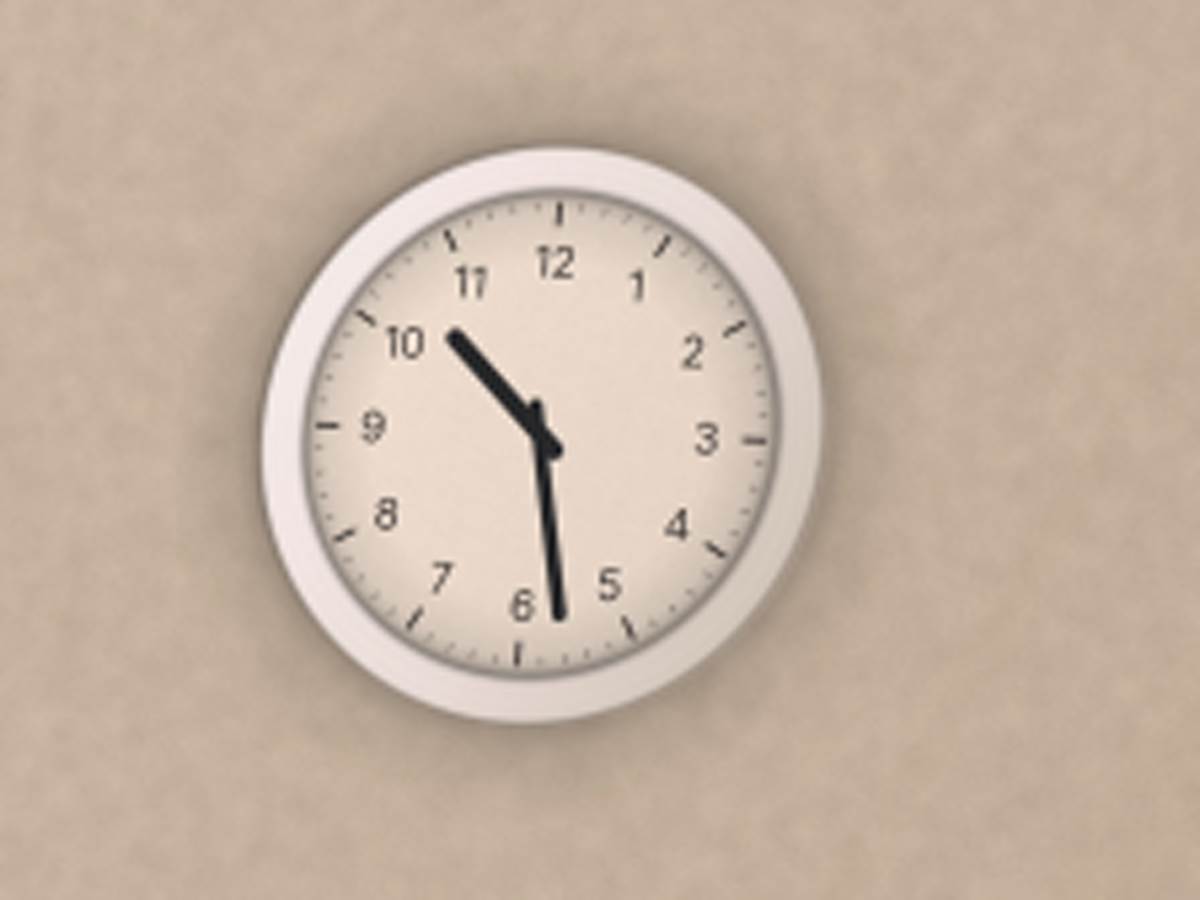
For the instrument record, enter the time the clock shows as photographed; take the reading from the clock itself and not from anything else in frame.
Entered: 10:28
